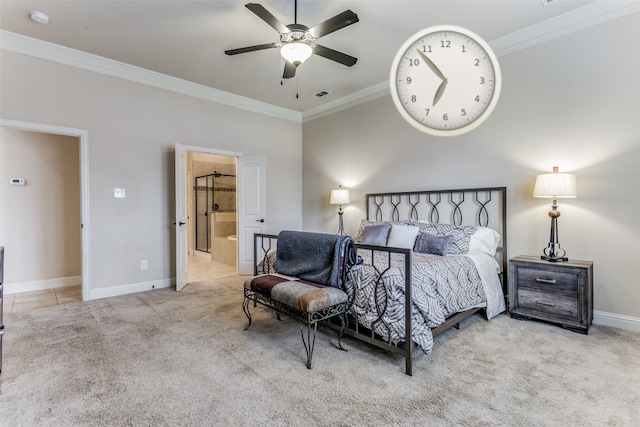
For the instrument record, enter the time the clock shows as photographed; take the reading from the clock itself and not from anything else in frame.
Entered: 6:53
